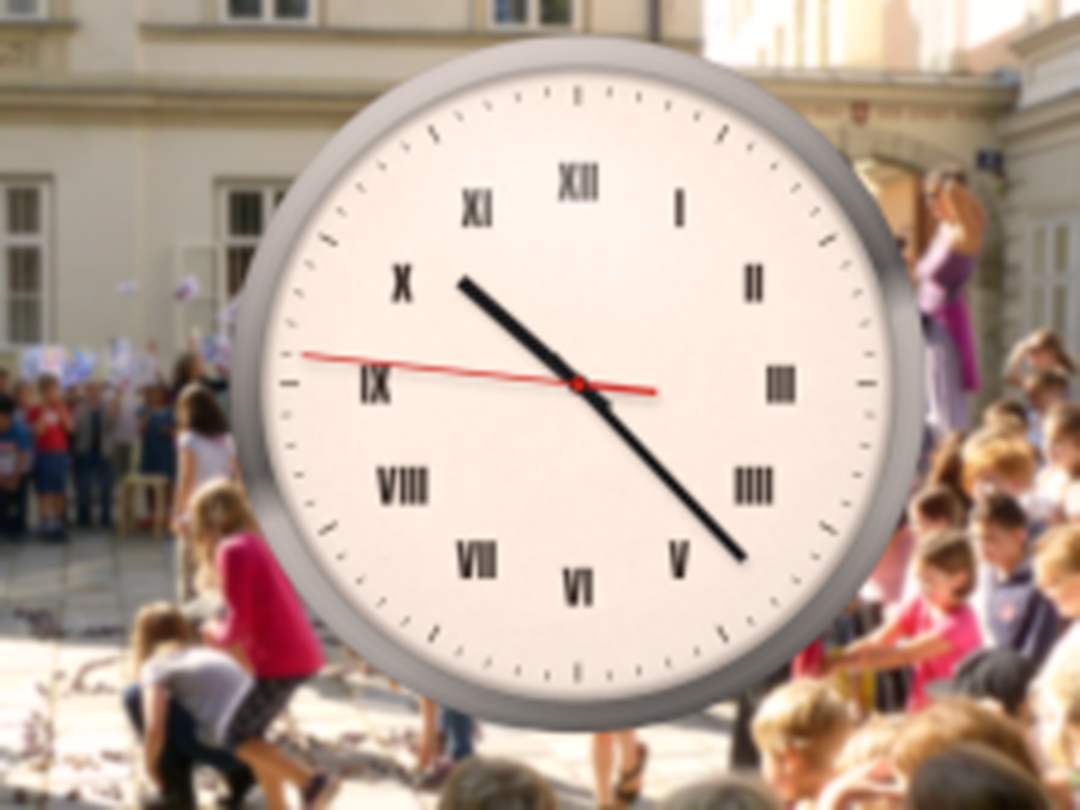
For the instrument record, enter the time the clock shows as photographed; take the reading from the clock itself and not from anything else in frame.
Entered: 10:22:46
